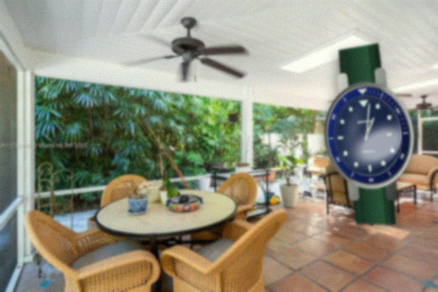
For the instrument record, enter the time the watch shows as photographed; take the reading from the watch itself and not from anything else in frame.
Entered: 1:02
